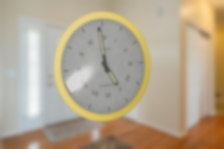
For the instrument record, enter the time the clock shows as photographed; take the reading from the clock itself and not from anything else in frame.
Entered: 4:59
